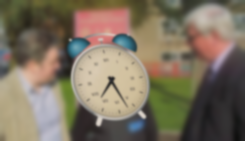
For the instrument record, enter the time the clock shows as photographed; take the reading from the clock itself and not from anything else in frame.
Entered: 7:27
